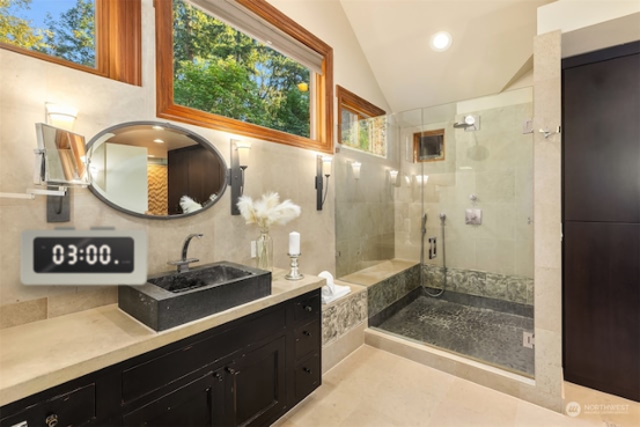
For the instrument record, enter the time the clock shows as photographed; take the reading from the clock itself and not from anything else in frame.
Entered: 3:00
